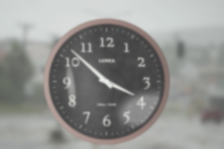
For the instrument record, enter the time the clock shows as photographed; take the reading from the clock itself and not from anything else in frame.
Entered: 3:52
